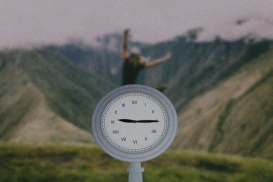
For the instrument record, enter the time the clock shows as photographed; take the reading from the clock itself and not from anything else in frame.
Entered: 9:15
